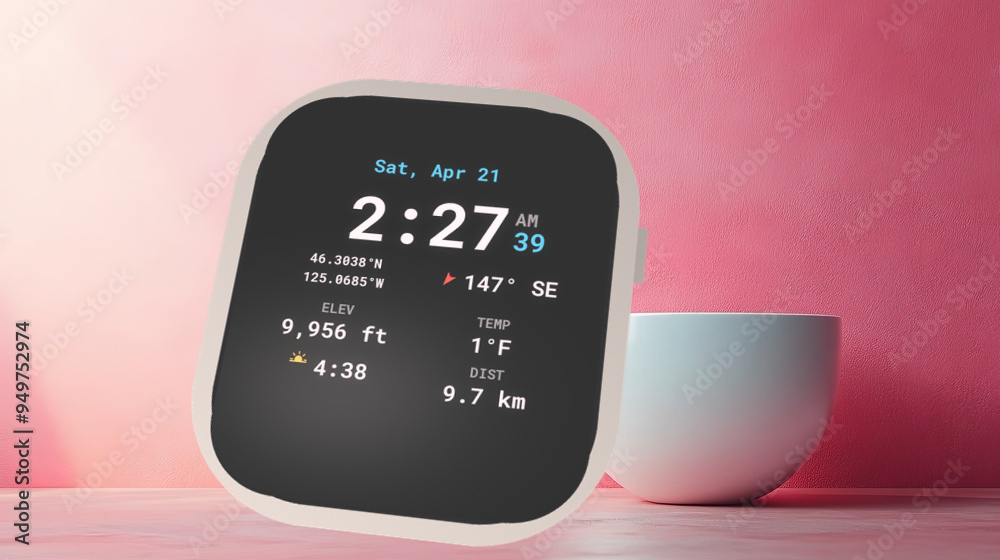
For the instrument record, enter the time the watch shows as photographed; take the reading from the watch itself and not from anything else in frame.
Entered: 2:27:39
